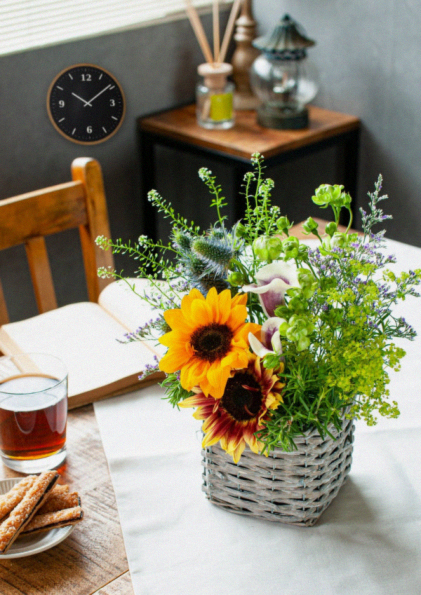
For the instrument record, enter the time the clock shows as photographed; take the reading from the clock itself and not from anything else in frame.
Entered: 10:09
